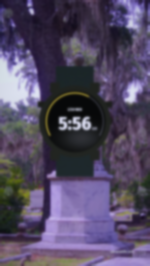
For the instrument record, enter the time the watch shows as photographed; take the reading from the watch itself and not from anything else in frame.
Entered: 5:56
